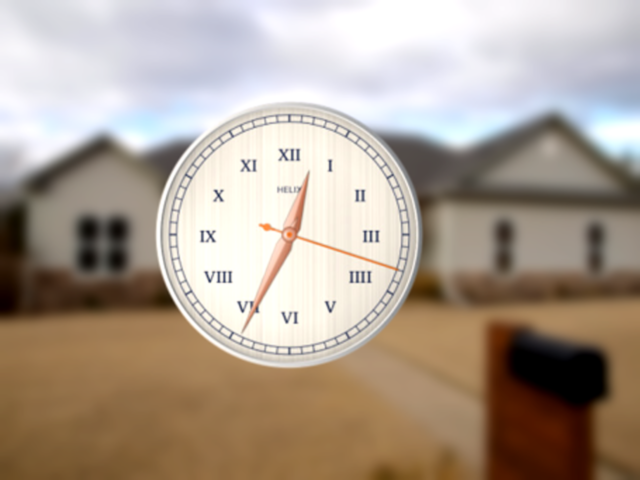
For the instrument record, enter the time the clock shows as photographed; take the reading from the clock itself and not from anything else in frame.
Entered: 12:34:18
